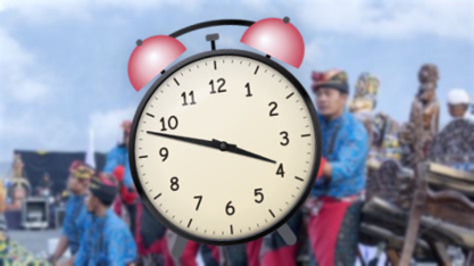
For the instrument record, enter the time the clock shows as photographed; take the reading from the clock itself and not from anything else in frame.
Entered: 3:48
